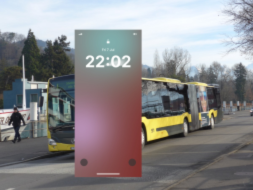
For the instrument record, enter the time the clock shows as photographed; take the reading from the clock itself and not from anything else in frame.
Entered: 22:02
